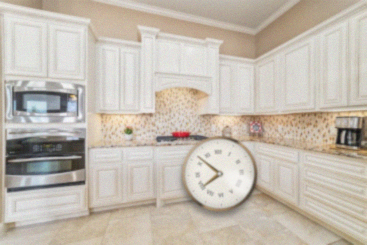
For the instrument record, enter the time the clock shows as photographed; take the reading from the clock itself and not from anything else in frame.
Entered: 7:52
